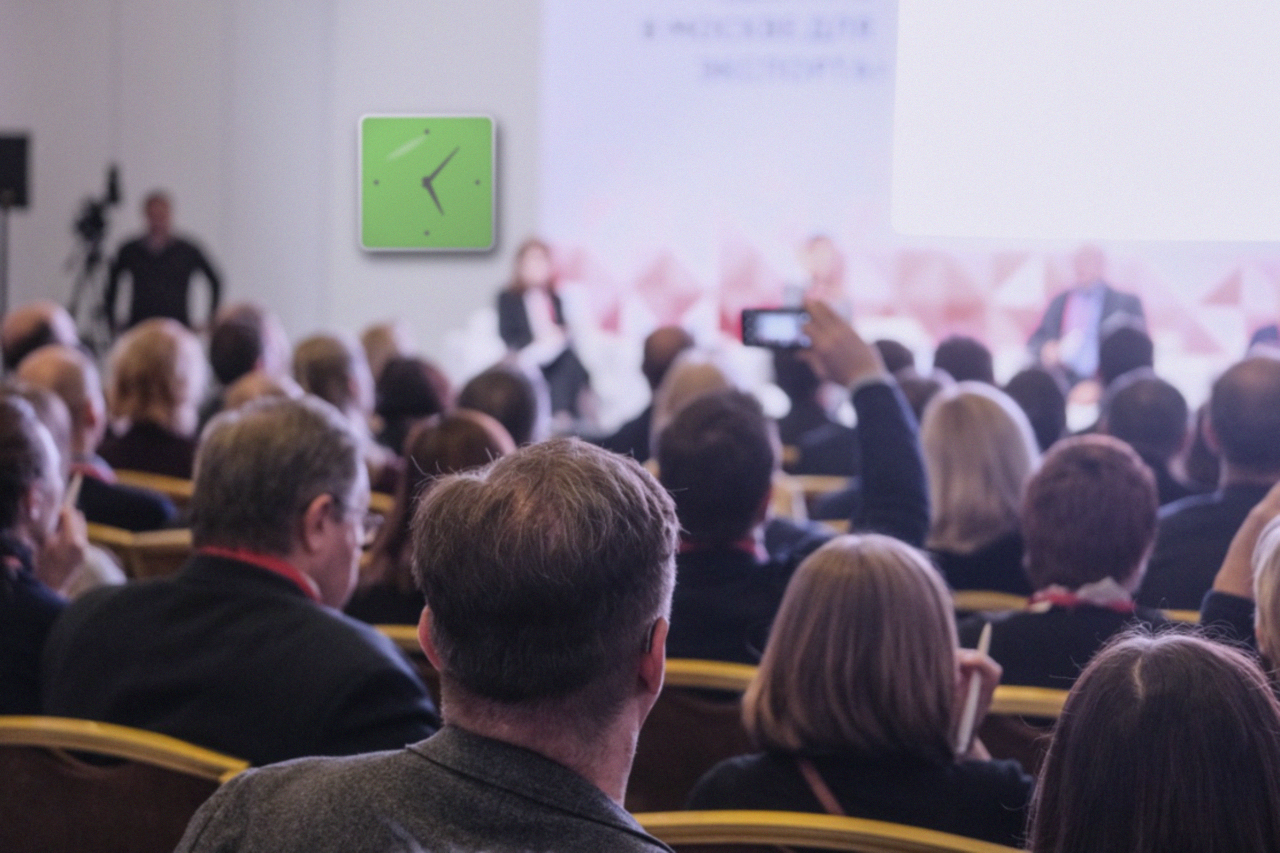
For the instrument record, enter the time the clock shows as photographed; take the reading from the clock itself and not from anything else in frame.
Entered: 5:07
